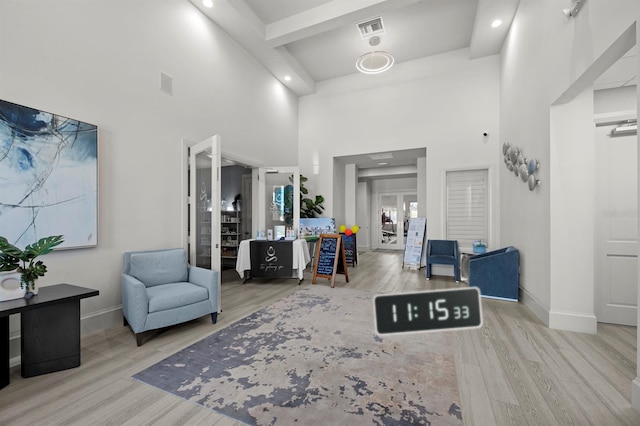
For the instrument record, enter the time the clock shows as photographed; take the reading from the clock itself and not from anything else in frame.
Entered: 11:15:33
